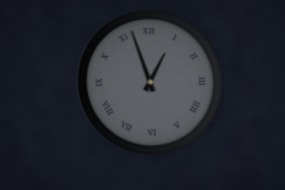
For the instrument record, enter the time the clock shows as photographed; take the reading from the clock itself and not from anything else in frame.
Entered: 12:57
